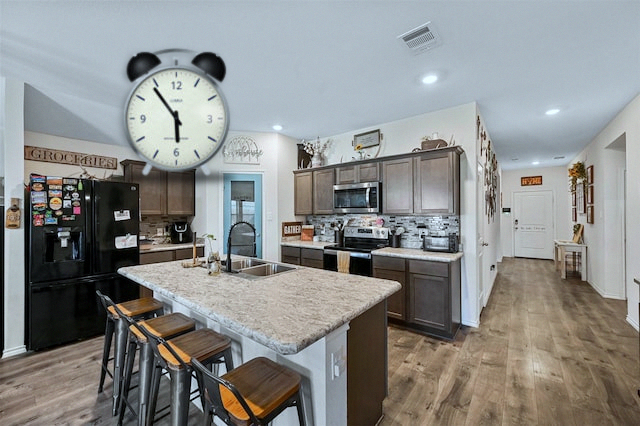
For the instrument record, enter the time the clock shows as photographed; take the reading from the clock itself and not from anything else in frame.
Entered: 5:54
